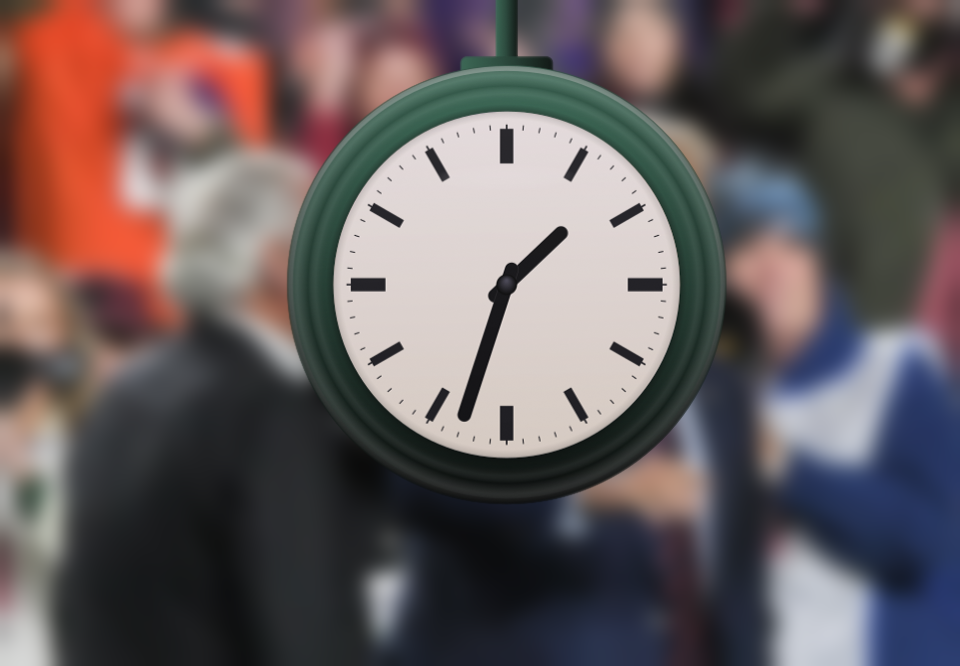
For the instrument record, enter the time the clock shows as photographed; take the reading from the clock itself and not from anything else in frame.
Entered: 1:33
